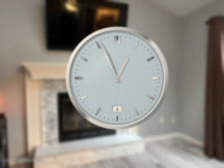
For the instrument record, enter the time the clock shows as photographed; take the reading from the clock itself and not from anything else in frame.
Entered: 12:56
